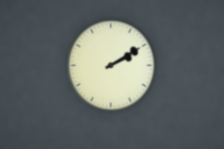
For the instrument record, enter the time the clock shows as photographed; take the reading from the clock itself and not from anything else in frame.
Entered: 2:10
